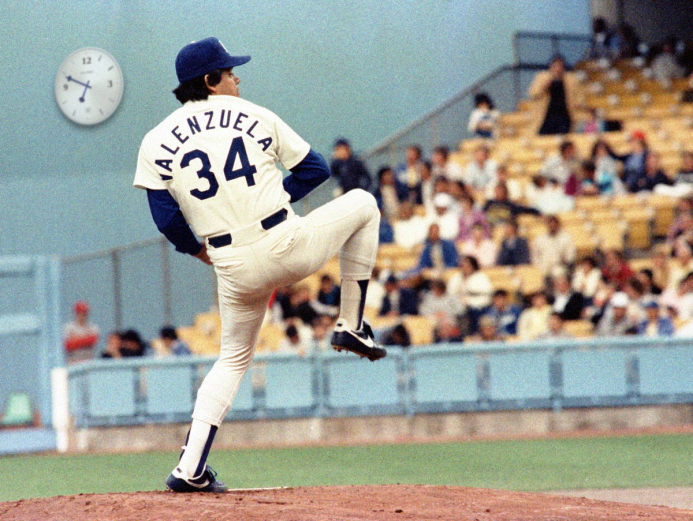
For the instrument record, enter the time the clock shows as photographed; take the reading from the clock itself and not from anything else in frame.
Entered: 6:49
